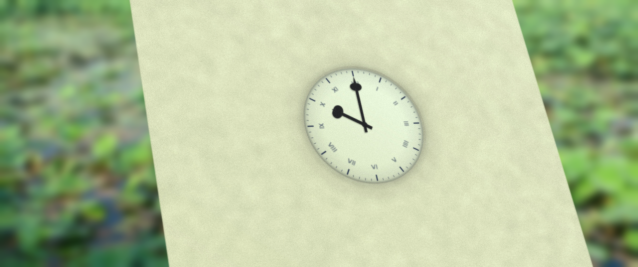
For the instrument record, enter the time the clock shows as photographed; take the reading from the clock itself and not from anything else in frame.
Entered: 10:00
